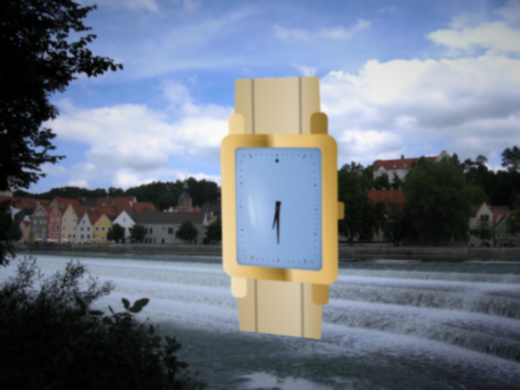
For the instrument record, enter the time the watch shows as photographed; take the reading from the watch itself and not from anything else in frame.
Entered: 6:30
